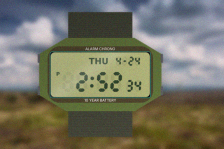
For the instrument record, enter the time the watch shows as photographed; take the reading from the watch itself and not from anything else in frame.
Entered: 2:52:34
